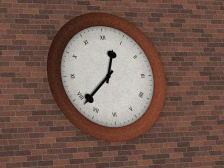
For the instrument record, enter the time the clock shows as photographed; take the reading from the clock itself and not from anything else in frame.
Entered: 12:38
